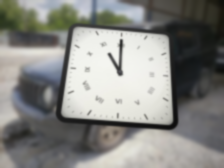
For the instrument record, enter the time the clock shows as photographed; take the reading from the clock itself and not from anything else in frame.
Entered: 11:00
